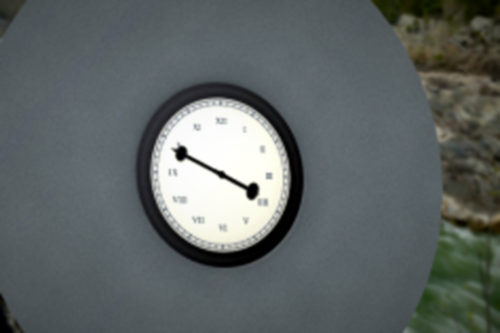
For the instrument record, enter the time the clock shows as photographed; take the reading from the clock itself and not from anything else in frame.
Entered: 3:49
